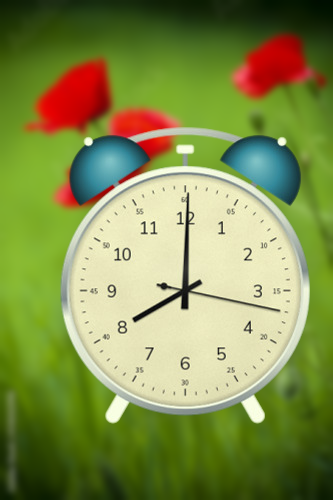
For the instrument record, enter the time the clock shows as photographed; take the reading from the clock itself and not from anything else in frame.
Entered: 8:00:17
